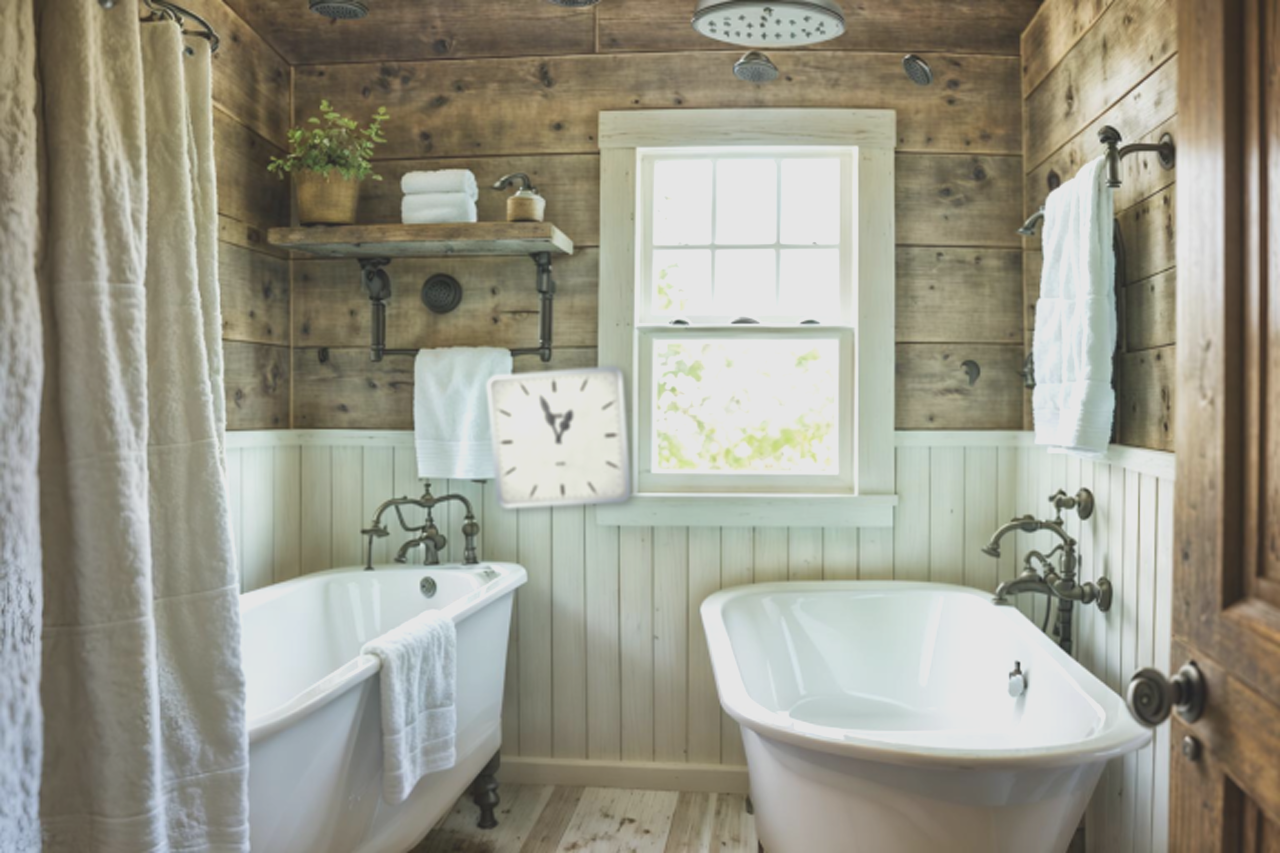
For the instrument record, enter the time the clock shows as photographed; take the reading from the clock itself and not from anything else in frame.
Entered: 12:57
